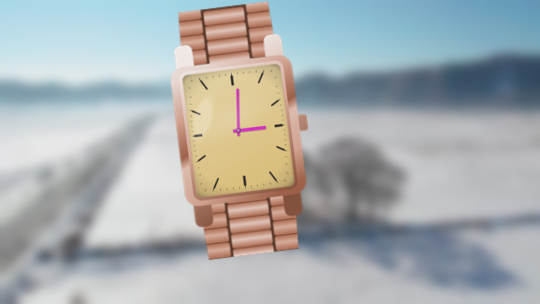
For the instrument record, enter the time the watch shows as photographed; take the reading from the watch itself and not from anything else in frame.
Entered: 3:01
